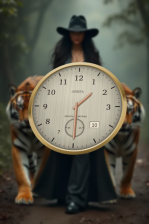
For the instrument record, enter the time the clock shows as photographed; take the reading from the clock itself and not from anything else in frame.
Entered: 1:30
